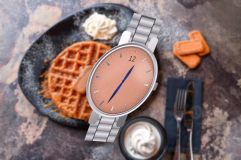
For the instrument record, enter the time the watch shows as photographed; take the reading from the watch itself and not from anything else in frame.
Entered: 12:33
